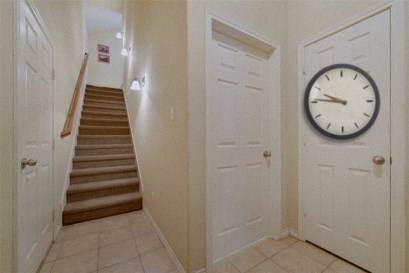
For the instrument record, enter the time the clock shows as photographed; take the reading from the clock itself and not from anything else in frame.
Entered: 9:46
